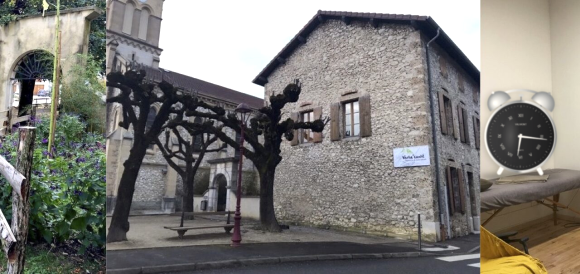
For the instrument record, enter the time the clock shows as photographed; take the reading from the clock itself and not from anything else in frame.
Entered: 6:16
